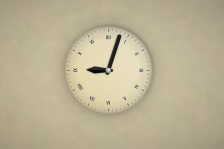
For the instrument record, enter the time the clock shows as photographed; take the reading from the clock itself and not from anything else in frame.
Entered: 9:03
